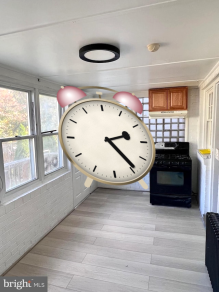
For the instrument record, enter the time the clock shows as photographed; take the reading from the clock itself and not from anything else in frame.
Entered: 2:24
